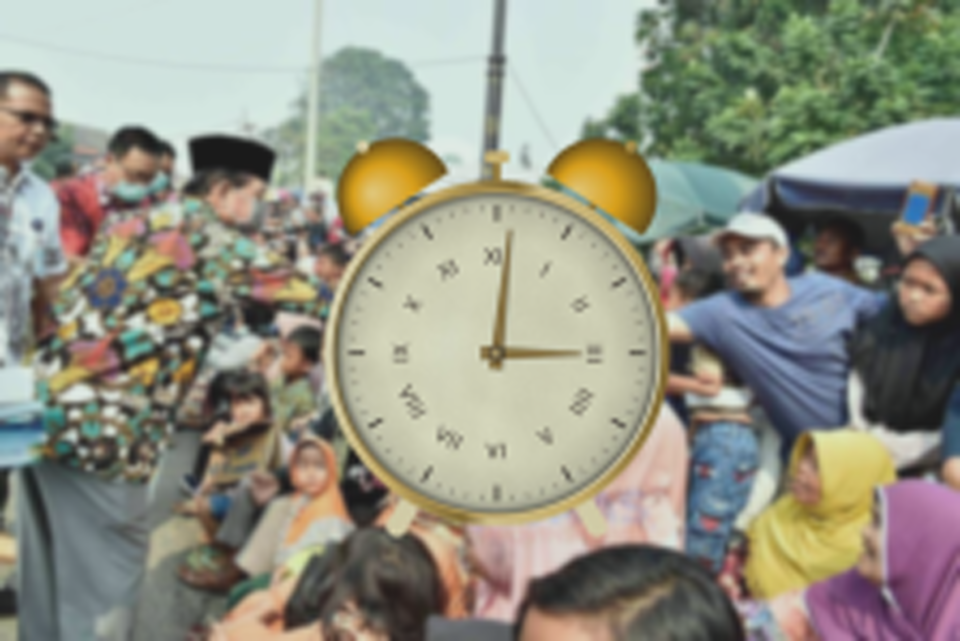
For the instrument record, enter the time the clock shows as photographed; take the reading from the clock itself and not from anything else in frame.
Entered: 3:01
